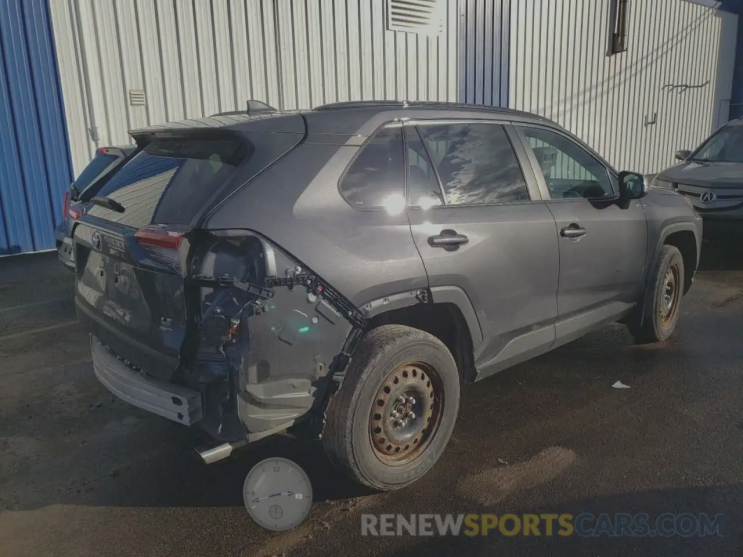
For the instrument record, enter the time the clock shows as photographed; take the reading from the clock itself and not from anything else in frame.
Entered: 2:42
